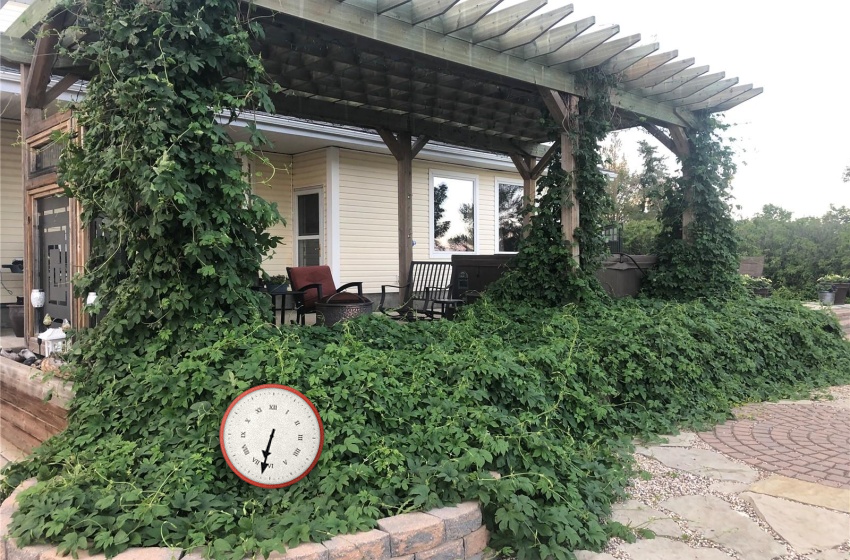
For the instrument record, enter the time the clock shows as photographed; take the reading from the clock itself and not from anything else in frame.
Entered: 6:32
